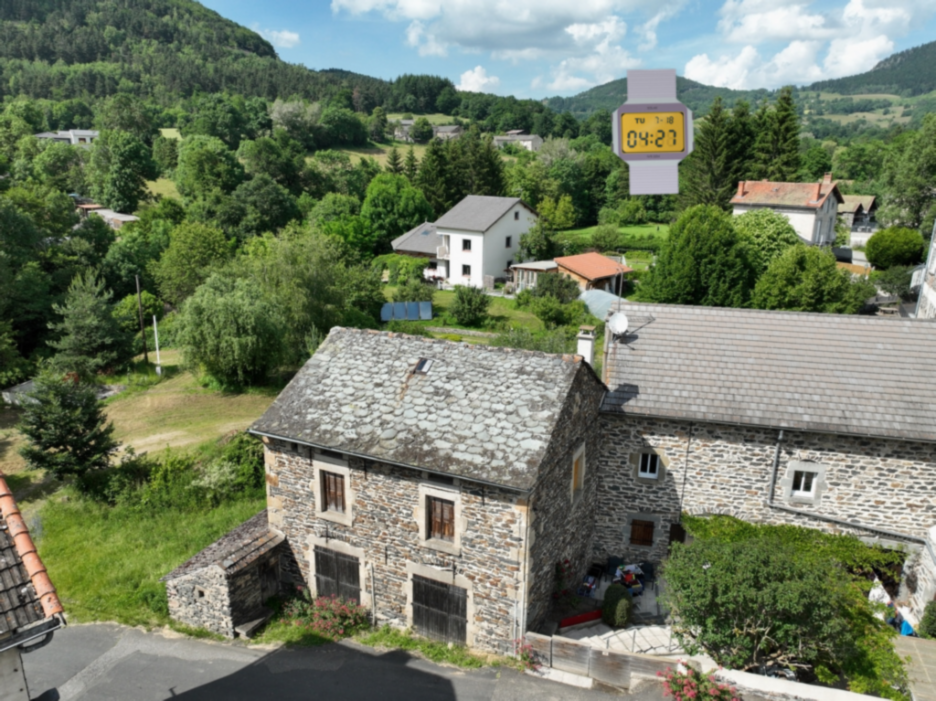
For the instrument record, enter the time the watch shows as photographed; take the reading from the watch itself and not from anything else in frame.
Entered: 4:27
